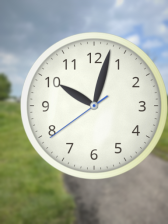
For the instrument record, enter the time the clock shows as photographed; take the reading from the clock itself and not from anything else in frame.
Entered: 10:02:39
